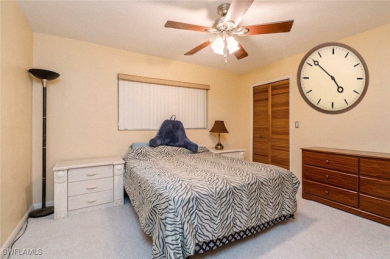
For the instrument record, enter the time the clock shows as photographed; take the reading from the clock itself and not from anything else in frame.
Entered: 4:52
